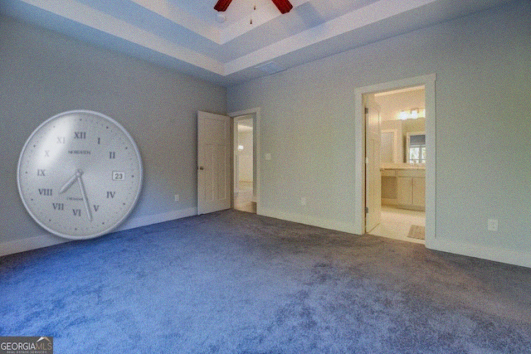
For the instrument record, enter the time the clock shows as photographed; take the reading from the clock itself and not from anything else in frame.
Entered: 7:27
